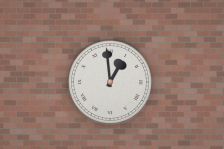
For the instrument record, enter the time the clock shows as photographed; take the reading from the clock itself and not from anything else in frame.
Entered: 12:59
